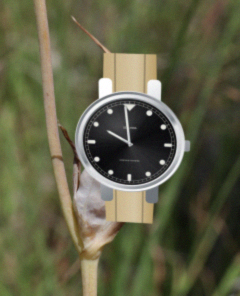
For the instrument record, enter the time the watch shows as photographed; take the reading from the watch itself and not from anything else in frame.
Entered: 9:59
